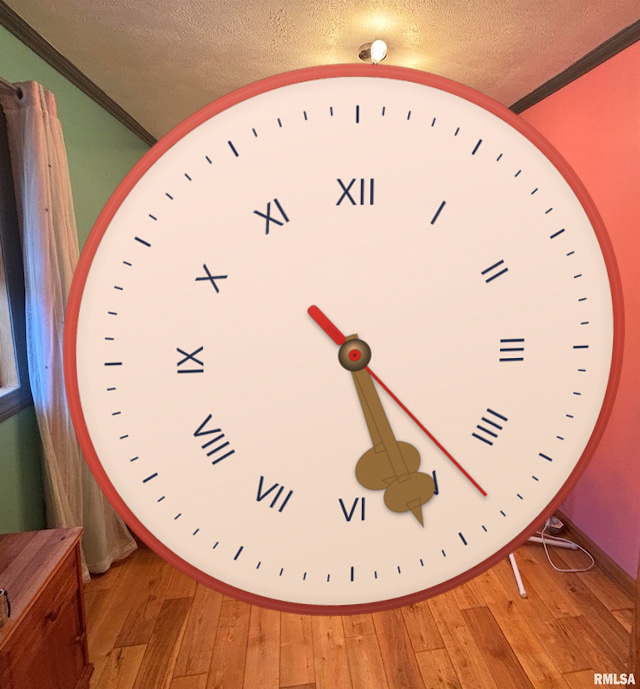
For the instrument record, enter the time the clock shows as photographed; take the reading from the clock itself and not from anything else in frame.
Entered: 5:26:23
